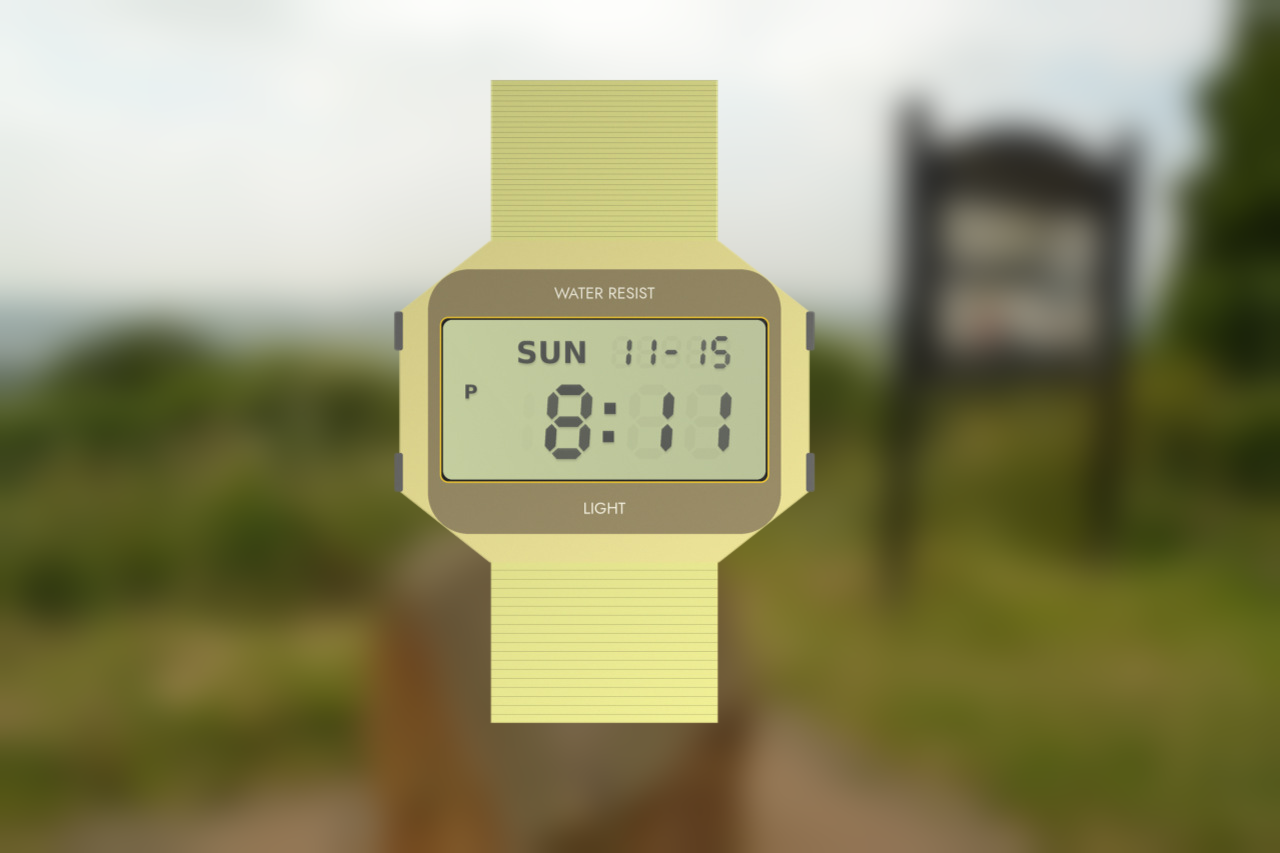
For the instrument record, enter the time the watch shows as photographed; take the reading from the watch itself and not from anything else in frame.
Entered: 8:11
